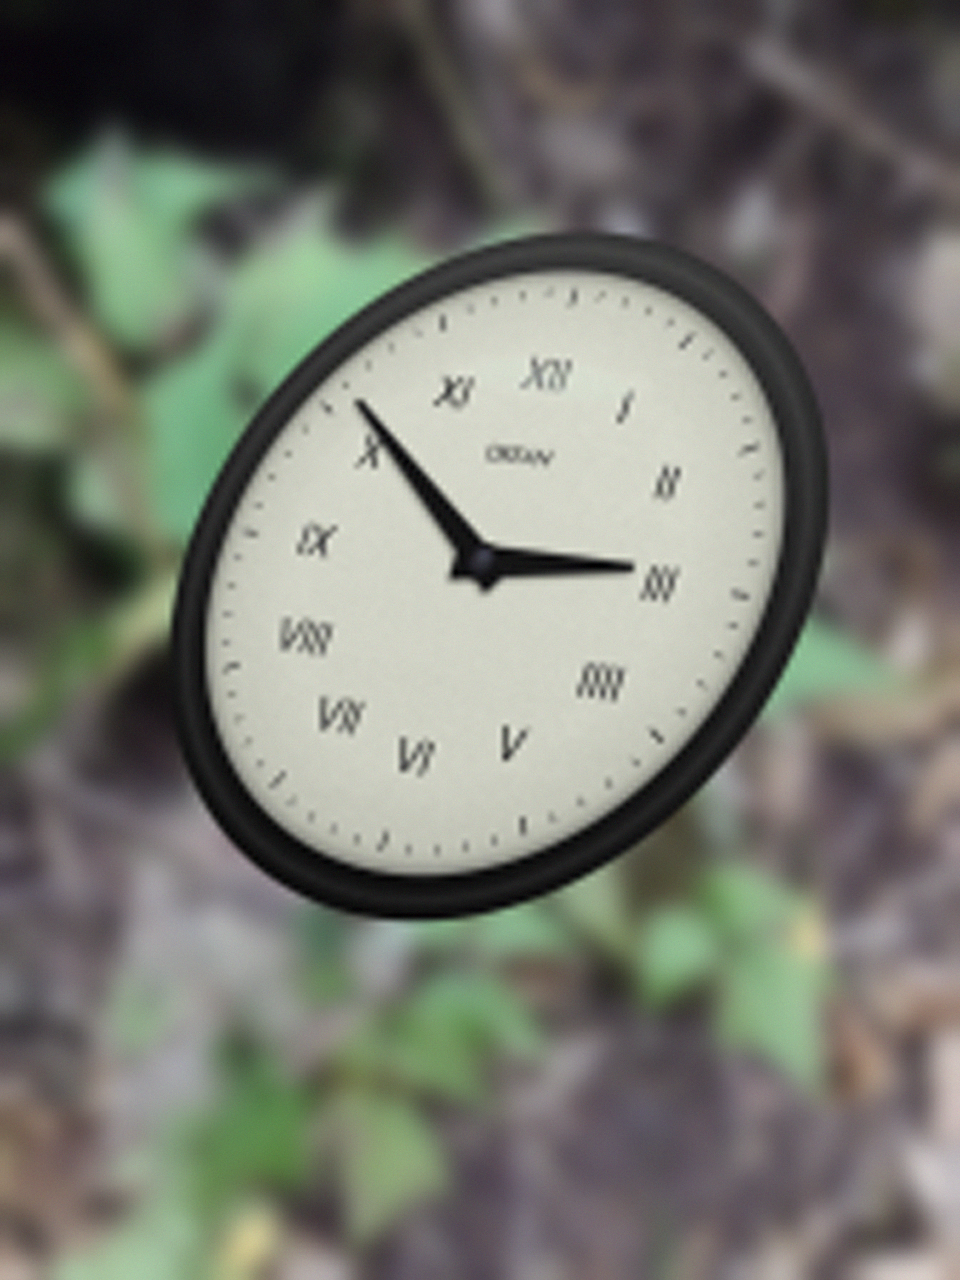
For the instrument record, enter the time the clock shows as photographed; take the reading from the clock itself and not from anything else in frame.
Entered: 2:51
